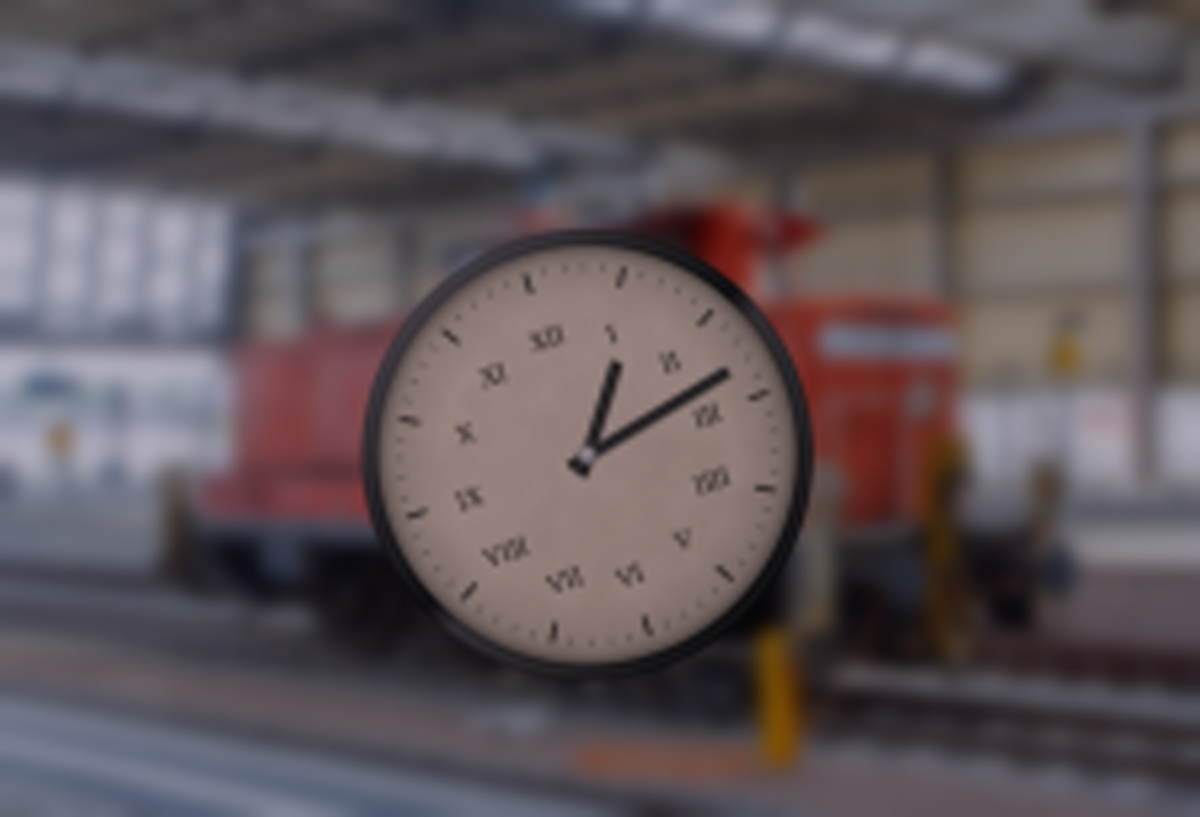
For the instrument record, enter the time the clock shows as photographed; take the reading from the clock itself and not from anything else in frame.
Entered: 1:13
